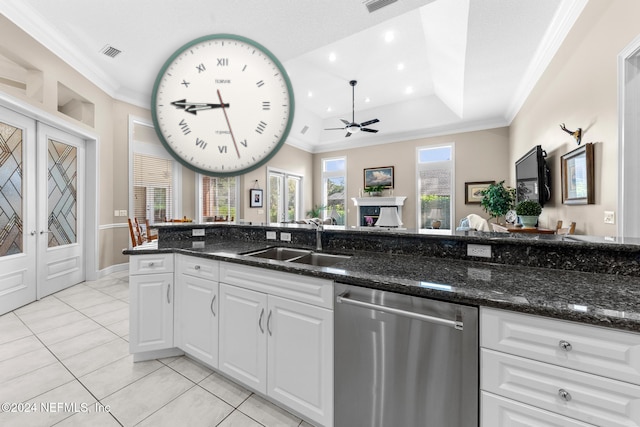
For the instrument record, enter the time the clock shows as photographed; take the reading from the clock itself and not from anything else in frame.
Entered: 8:45:27
